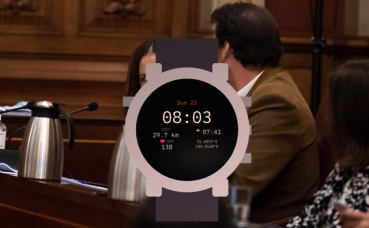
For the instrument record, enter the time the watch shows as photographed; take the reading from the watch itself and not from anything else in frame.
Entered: 8:03
